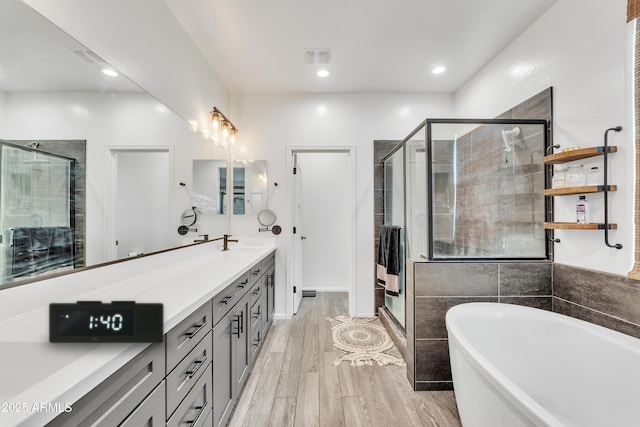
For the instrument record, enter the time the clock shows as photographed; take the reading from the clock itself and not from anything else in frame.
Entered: 1:40
